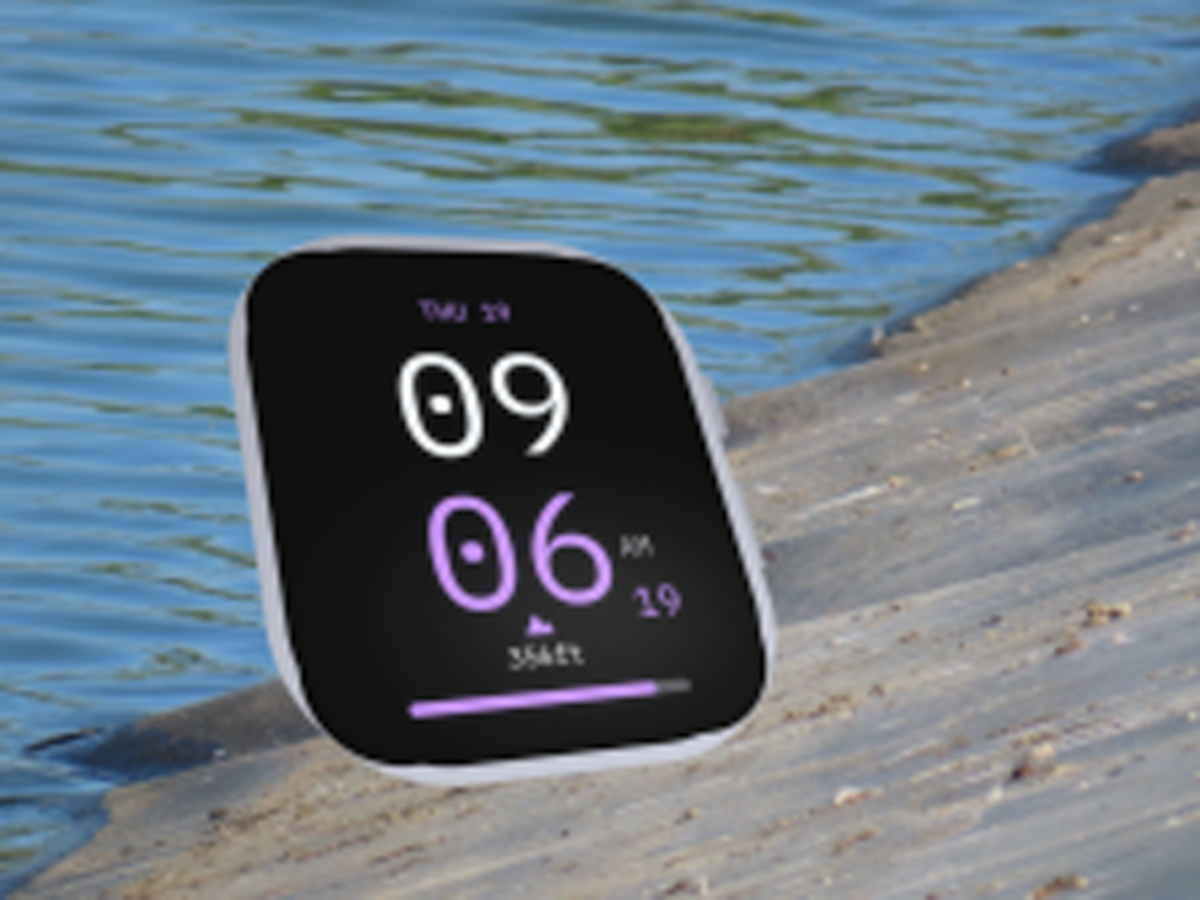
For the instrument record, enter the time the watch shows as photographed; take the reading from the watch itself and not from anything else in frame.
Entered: 9:06:19
